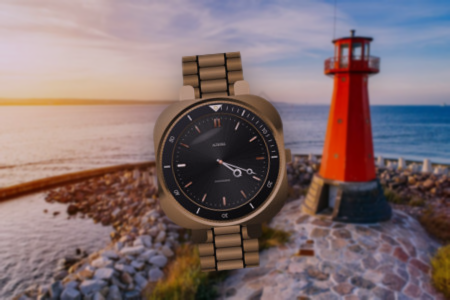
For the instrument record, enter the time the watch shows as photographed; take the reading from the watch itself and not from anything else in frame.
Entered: 4:19
